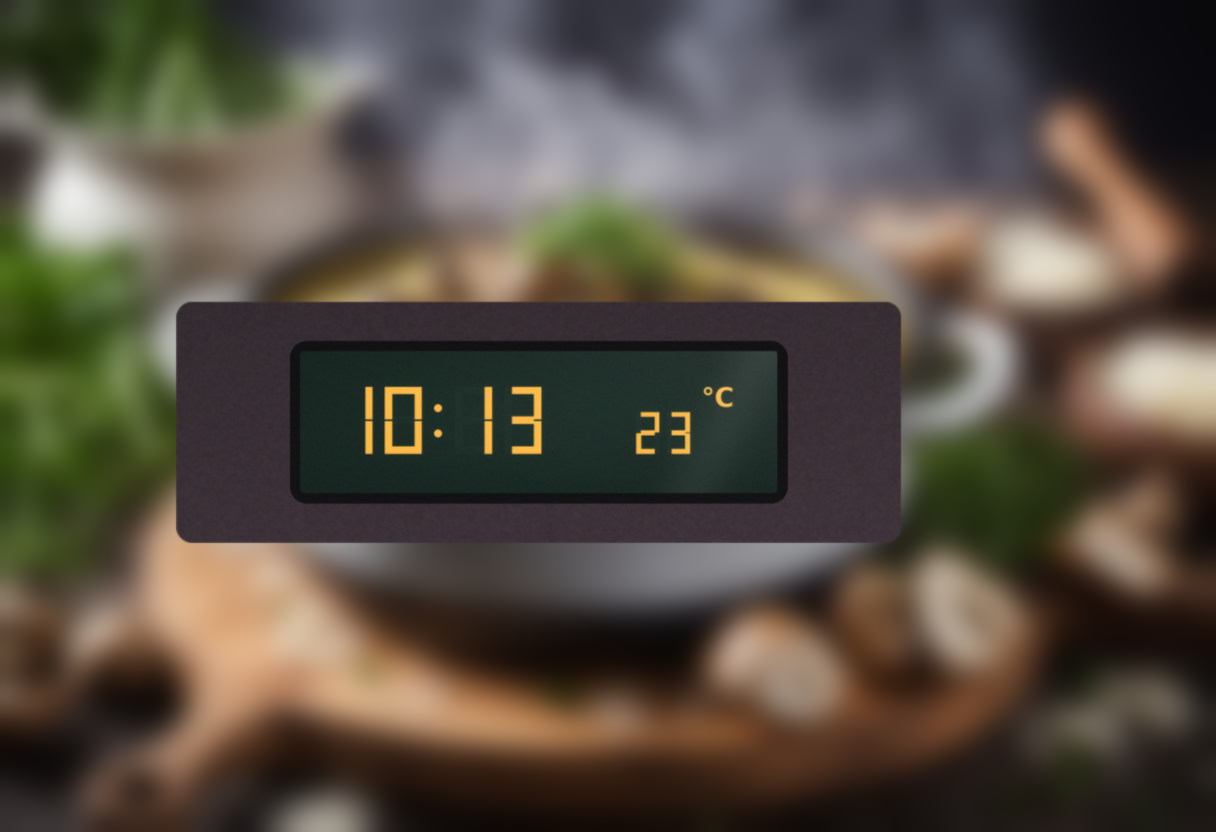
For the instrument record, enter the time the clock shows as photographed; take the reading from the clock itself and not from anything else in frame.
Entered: 10:13
